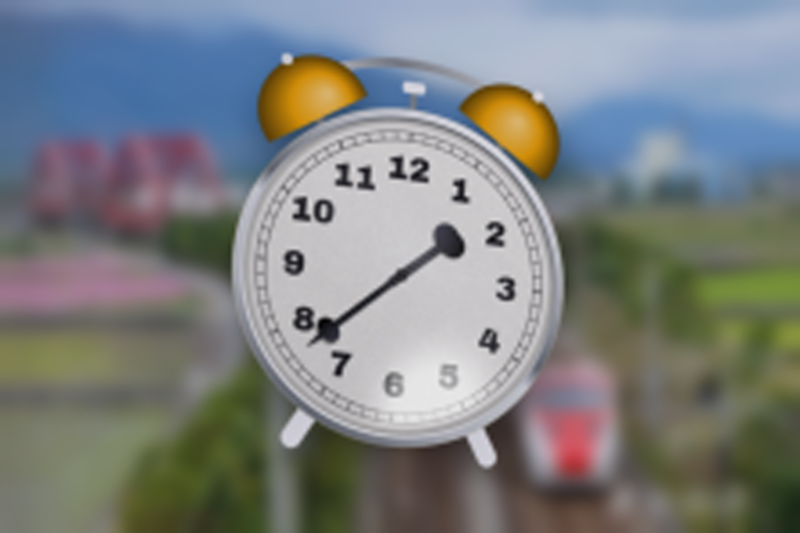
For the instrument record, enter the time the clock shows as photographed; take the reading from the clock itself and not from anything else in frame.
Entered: 1:38
